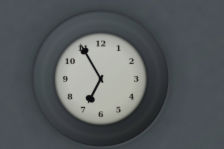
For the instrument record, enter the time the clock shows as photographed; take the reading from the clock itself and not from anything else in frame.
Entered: 6:55
